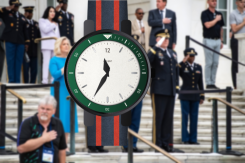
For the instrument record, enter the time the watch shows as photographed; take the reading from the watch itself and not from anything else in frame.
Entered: 11:35
